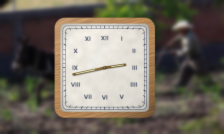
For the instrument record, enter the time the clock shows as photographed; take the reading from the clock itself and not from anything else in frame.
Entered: 2:43
